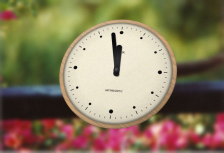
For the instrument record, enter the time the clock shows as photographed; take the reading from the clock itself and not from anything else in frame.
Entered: 11:58
